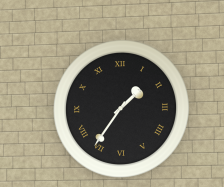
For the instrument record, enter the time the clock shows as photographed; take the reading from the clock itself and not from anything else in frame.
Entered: 1:36
